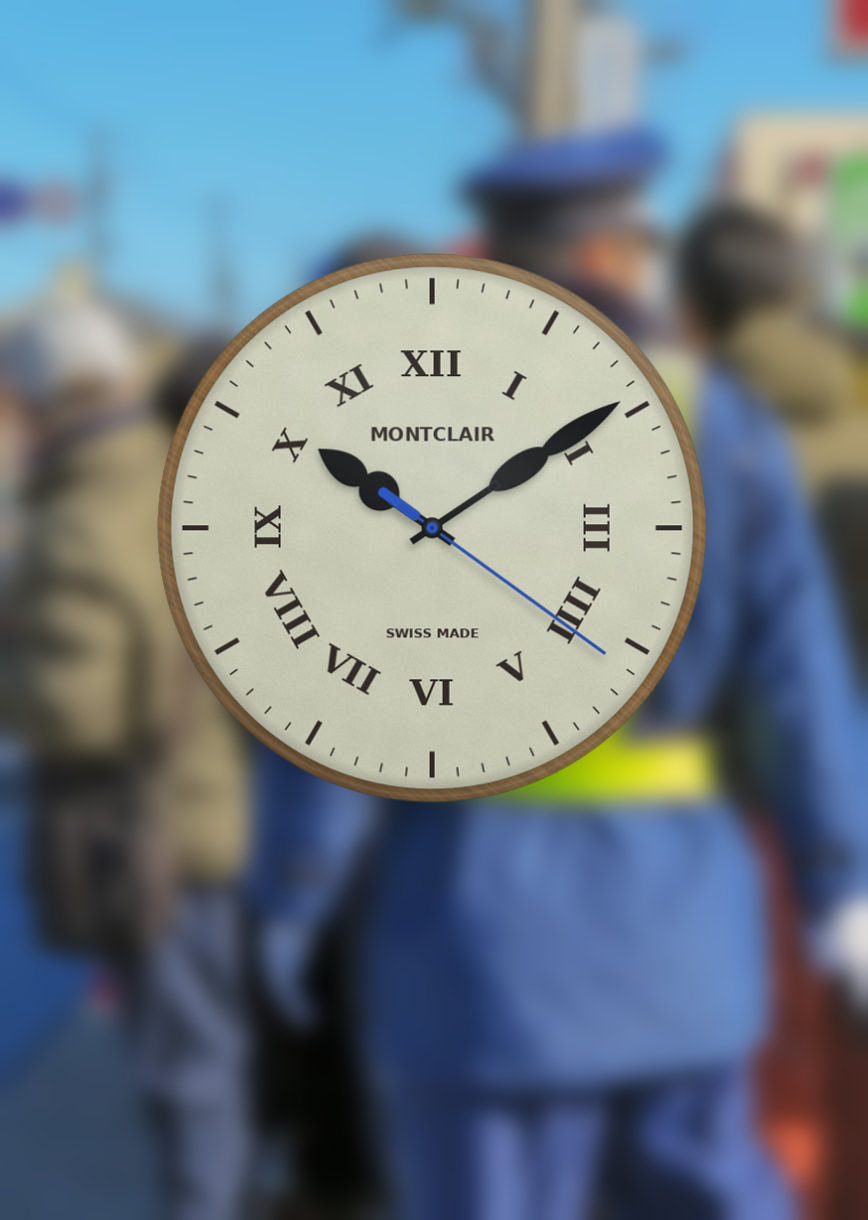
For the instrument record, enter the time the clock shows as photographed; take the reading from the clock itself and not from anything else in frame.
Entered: 10:09:21
